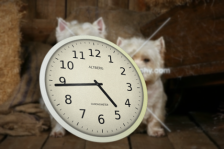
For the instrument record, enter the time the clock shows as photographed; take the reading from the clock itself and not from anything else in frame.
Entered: 4:44
